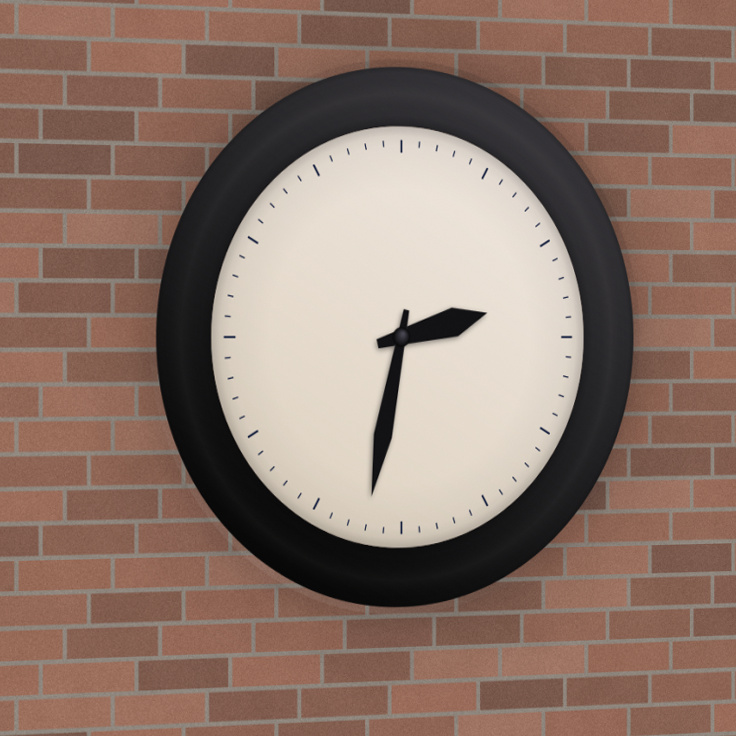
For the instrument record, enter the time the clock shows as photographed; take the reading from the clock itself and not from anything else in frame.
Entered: 2:32
